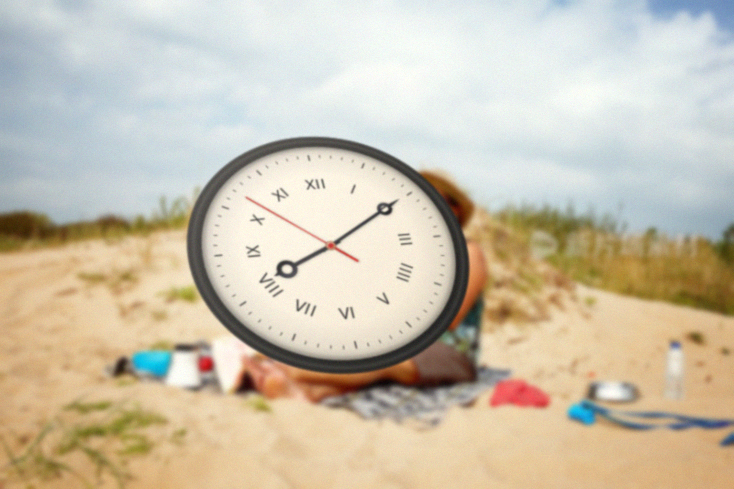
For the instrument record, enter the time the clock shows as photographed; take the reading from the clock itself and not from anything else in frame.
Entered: 8:09:52
